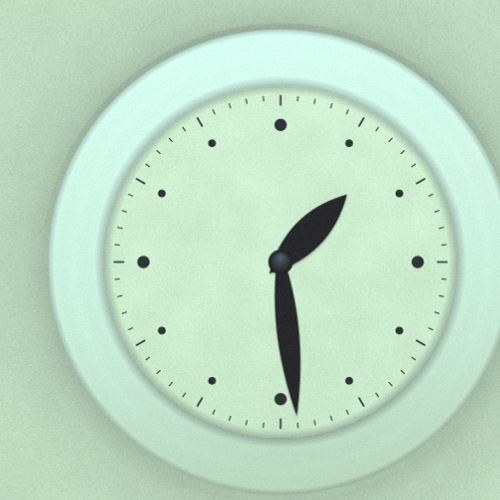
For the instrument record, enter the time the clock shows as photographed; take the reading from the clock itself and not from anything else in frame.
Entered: 1:29
